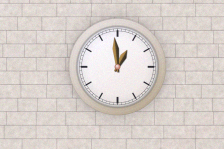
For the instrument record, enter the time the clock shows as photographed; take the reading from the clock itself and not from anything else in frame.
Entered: 12:59
